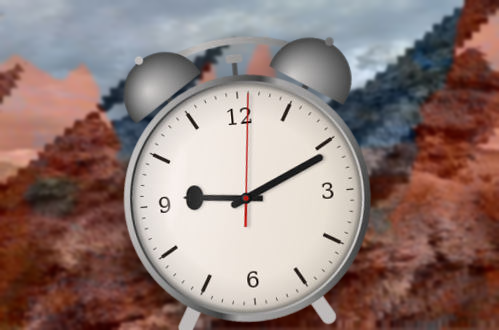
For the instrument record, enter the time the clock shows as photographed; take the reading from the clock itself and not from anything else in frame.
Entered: 9:11:01
